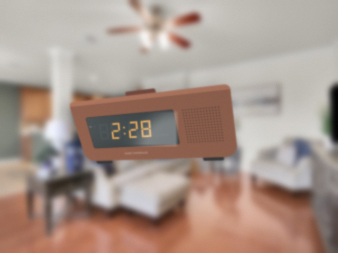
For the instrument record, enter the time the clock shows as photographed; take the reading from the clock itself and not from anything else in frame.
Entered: 2:28
